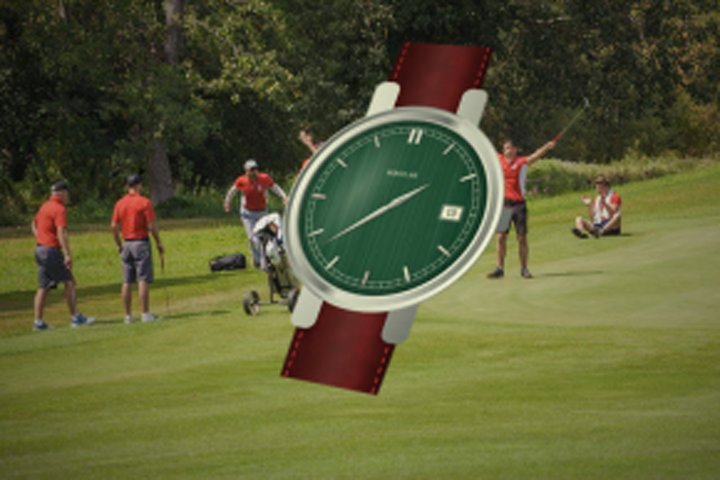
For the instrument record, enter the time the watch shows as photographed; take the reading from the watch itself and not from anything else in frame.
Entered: 1:38
